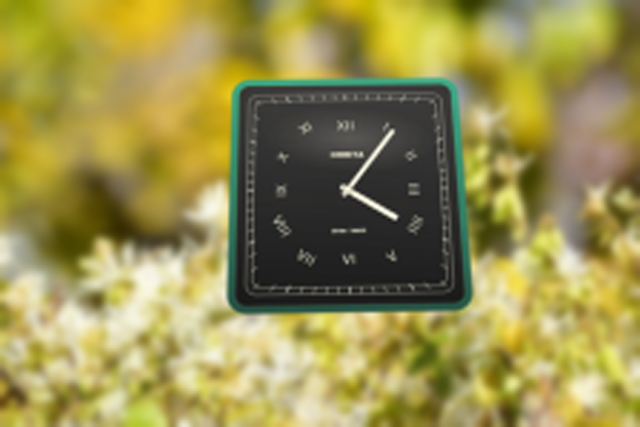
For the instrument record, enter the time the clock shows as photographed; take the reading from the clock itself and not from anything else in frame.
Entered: 4:06
